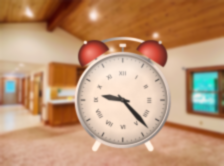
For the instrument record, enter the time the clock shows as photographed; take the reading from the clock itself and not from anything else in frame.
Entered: 9:23
